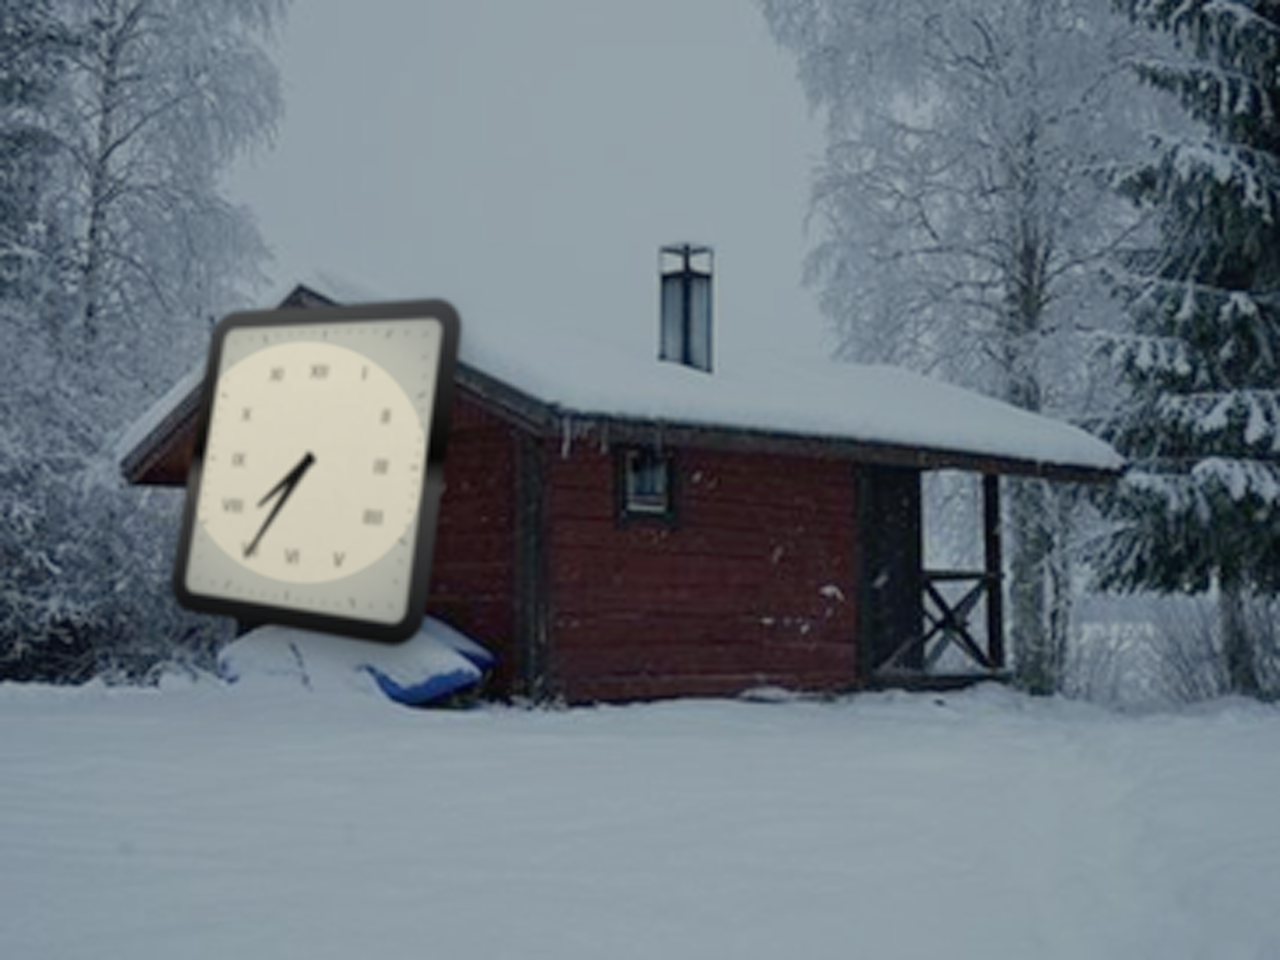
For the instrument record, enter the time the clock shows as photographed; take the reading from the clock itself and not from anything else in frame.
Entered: 7:35
